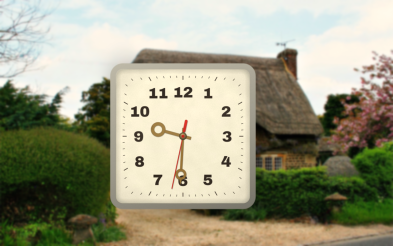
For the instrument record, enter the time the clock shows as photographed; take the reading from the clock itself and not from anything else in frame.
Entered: 9:30:32
